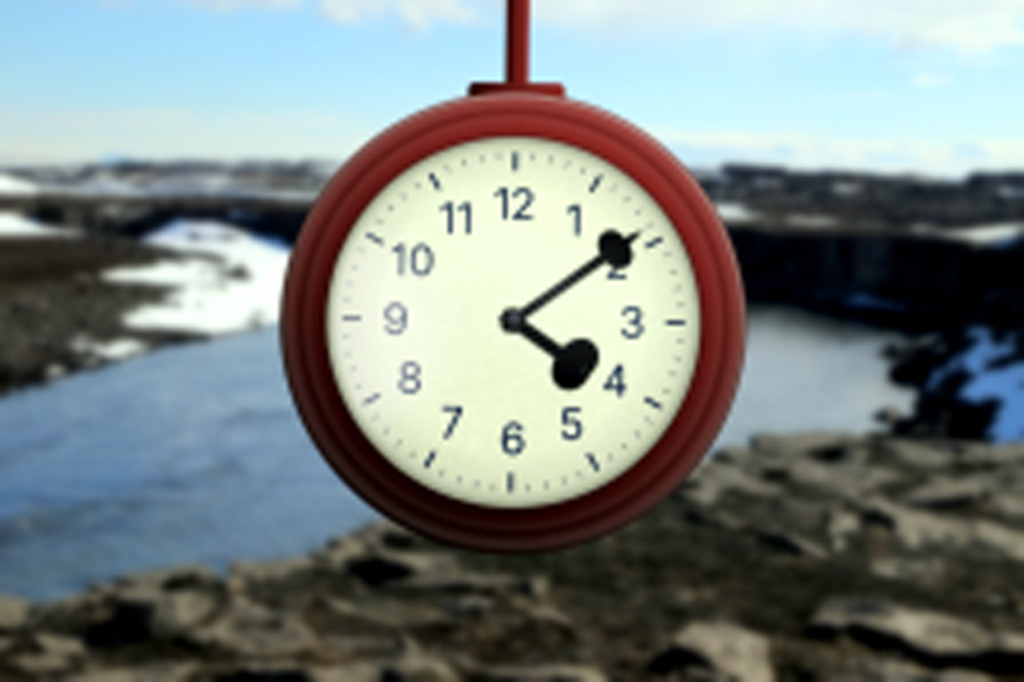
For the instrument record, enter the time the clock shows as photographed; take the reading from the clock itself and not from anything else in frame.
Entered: 4:09
